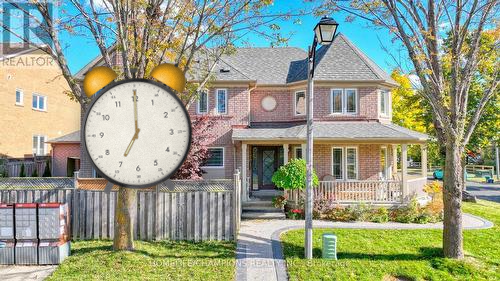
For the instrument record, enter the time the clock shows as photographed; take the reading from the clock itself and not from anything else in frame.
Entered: 7:00
